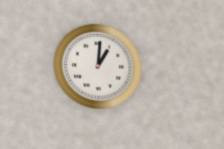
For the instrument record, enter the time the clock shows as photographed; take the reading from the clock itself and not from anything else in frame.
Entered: 1:01
